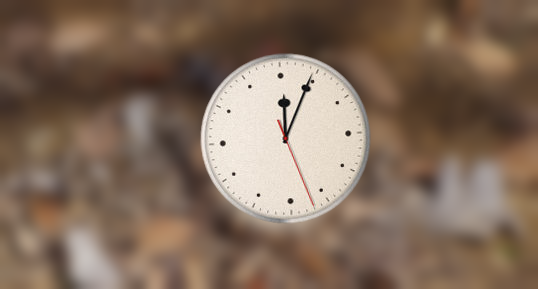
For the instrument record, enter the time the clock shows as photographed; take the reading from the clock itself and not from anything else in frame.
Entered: 12:04:27
